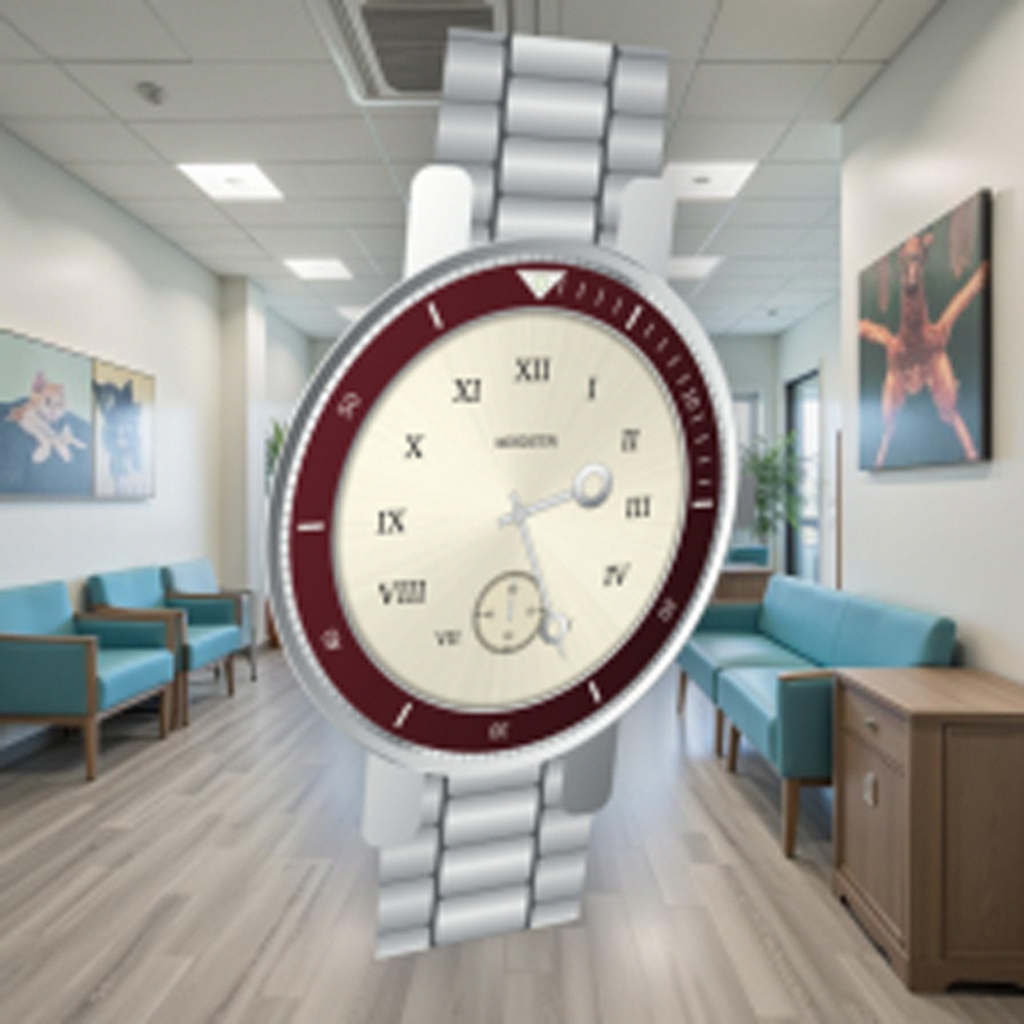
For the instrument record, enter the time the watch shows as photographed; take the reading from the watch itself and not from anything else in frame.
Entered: 2:26
